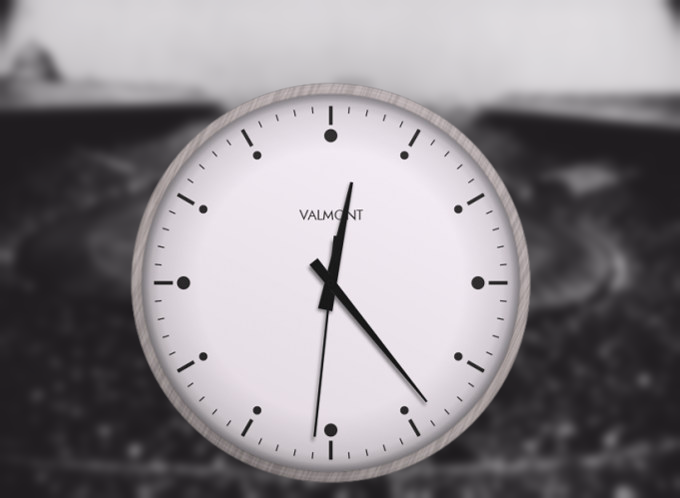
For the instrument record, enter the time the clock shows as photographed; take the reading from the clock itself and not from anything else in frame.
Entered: 12:23:31
